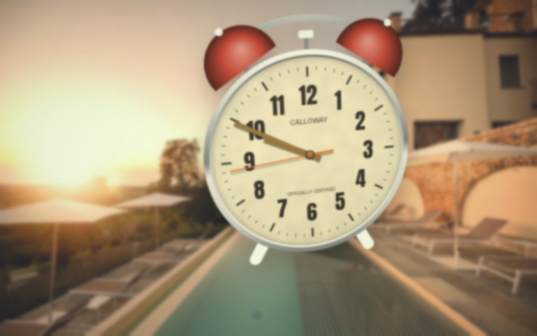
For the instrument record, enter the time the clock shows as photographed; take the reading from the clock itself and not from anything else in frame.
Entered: 9:49:44
